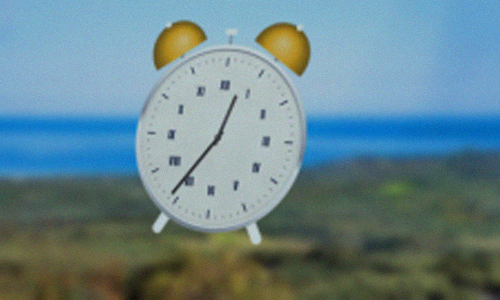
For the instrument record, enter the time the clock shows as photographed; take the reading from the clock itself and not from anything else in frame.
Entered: 12:36
